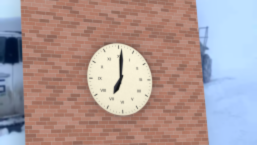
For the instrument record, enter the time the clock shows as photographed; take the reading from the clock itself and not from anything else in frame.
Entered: 7:01
